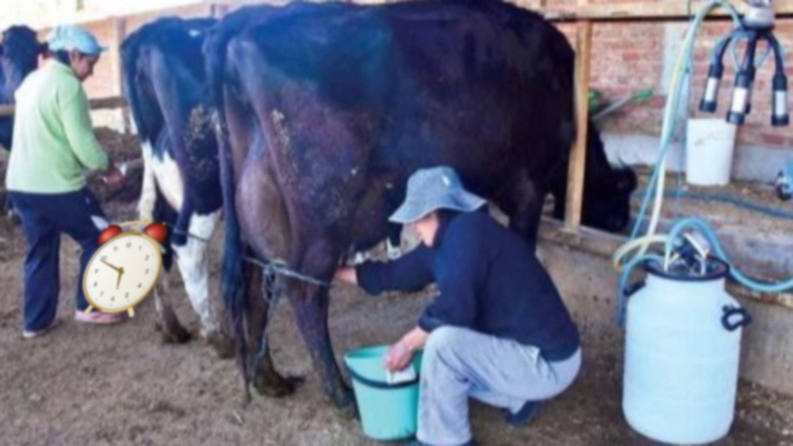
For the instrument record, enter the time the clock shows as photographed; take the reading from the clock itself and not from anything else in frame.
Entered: 5:49
